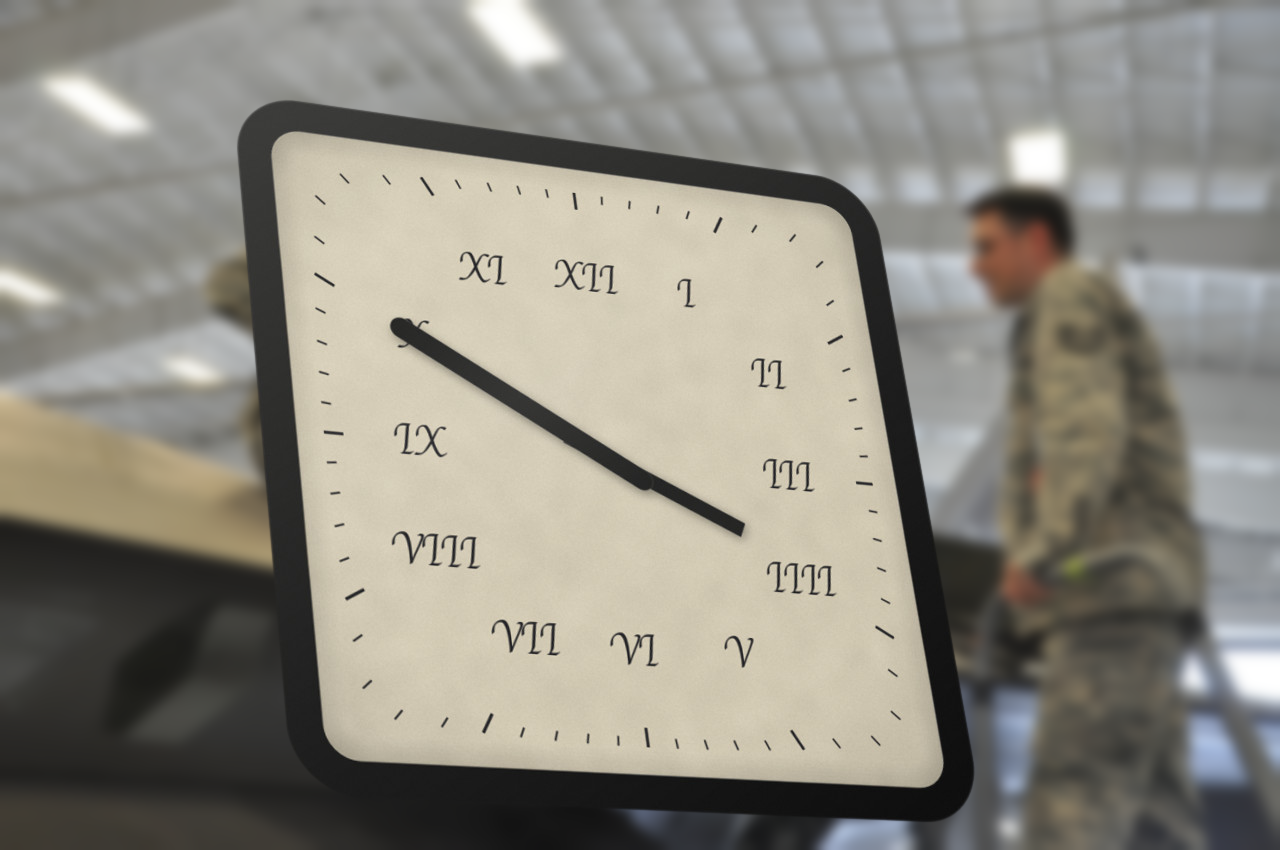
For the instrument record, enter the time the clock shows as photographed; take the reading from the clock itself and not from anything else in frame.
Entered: 3:50
